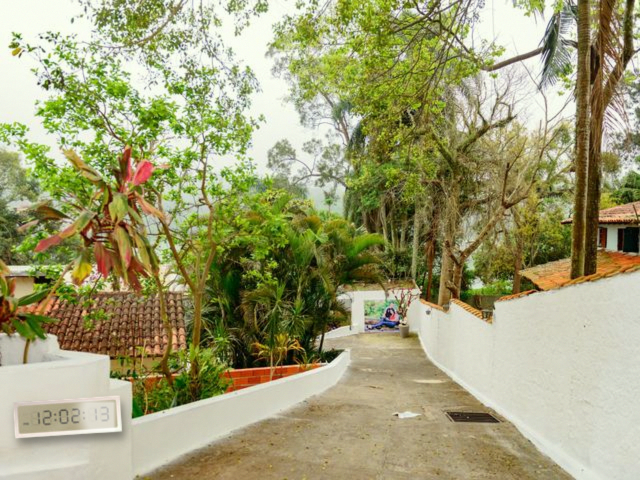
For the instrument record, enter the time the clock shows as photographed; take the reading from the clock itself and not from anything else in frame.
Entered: 12:02:13
